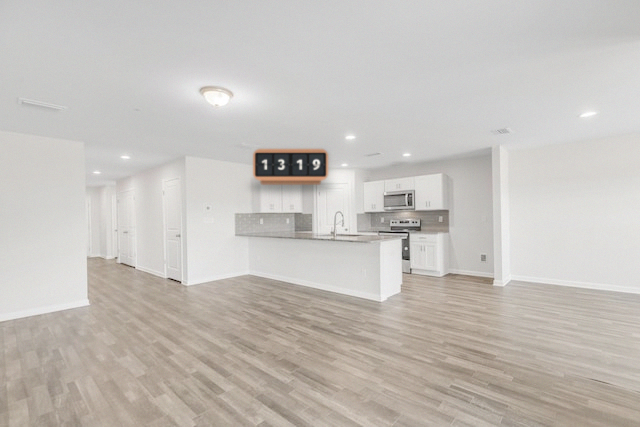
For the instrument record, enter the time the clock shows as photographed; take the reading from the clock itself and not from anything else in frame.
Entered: 13:19
